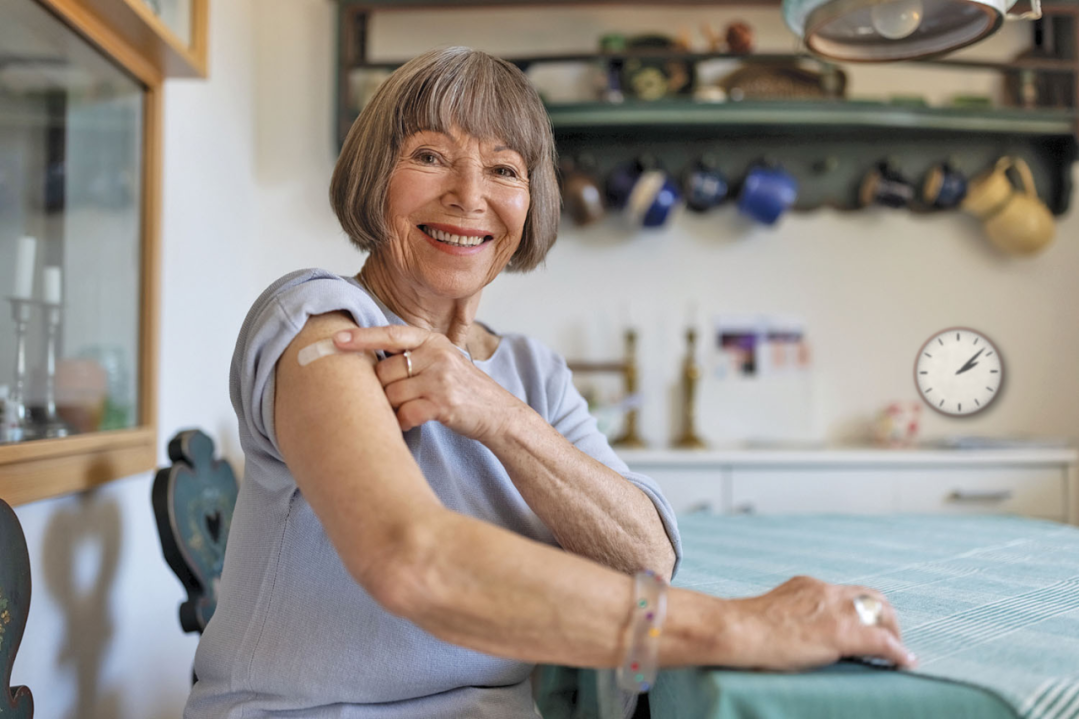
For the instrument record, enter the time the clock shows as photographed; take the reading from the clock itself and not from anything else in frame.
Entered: 2:08
